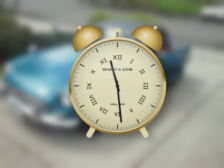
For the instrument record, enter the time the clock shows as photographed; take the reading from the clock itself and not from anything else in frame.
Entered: 11:29
